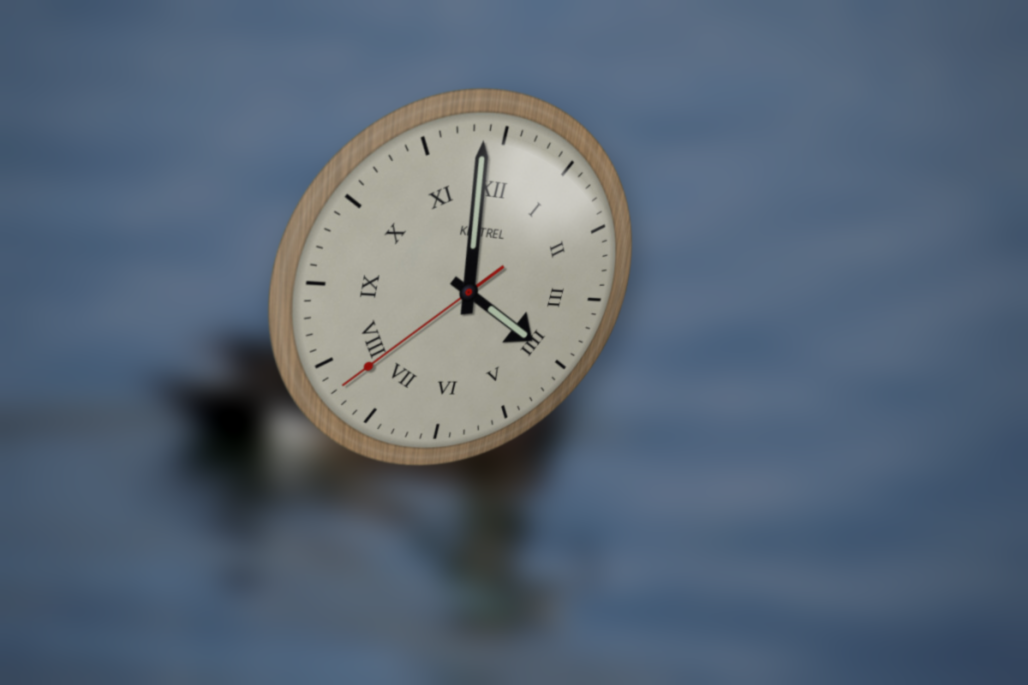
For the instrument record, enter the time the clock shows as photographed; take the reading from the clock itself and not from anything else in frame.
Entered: 3:58:38
